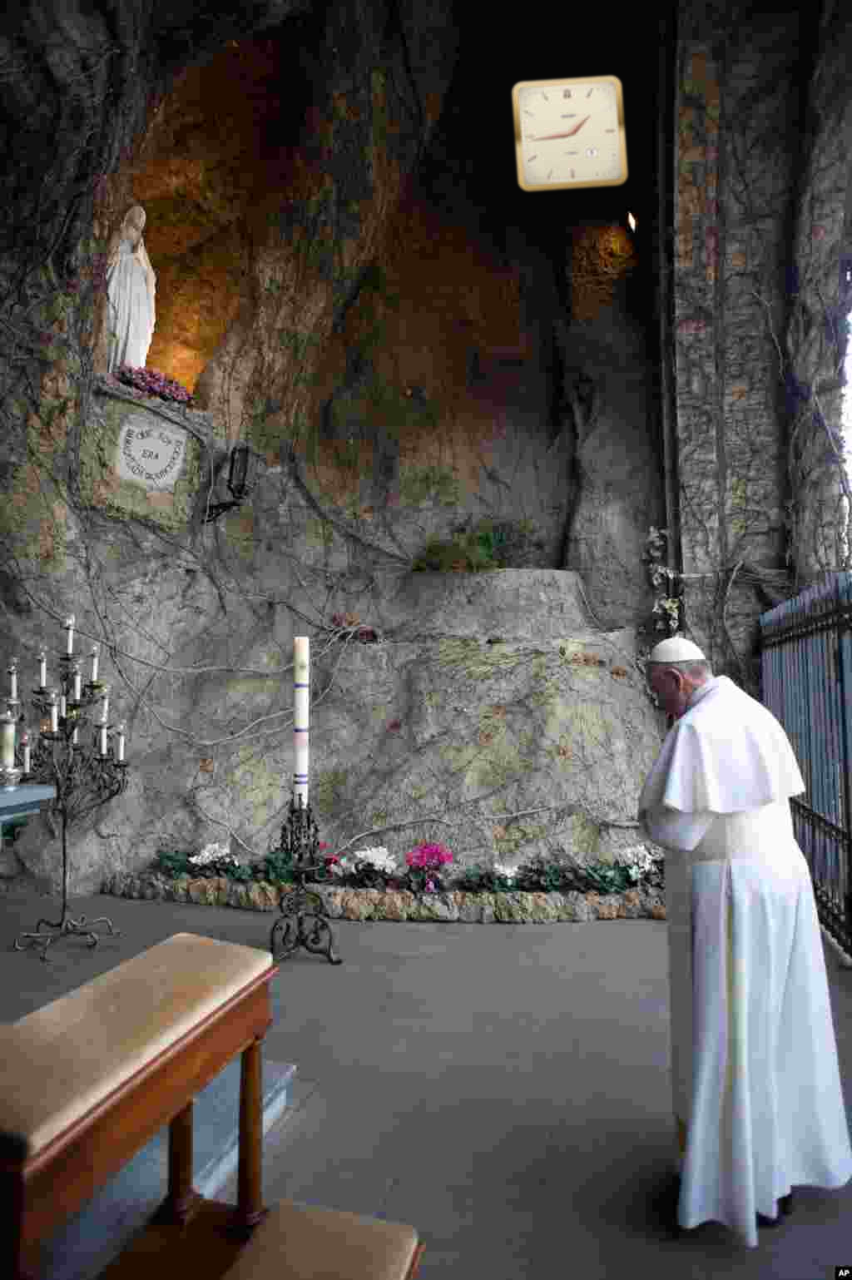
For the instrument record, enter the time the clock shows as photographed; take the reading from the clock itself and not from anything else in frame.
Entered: 1:44
